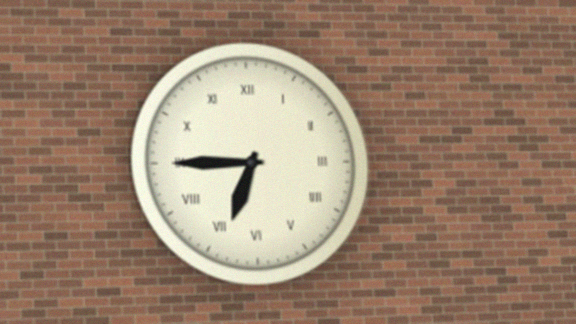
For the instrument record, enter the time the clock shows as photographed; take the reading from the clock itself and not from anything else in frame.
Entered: 6:45
